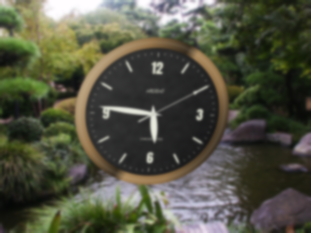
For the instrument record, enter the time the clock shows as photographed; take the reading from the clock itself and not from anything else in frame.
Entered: 5:46:10
